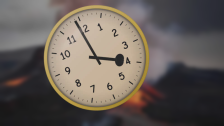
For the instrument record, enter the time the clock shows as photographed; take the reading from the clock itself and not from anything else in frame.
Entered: 3:59
